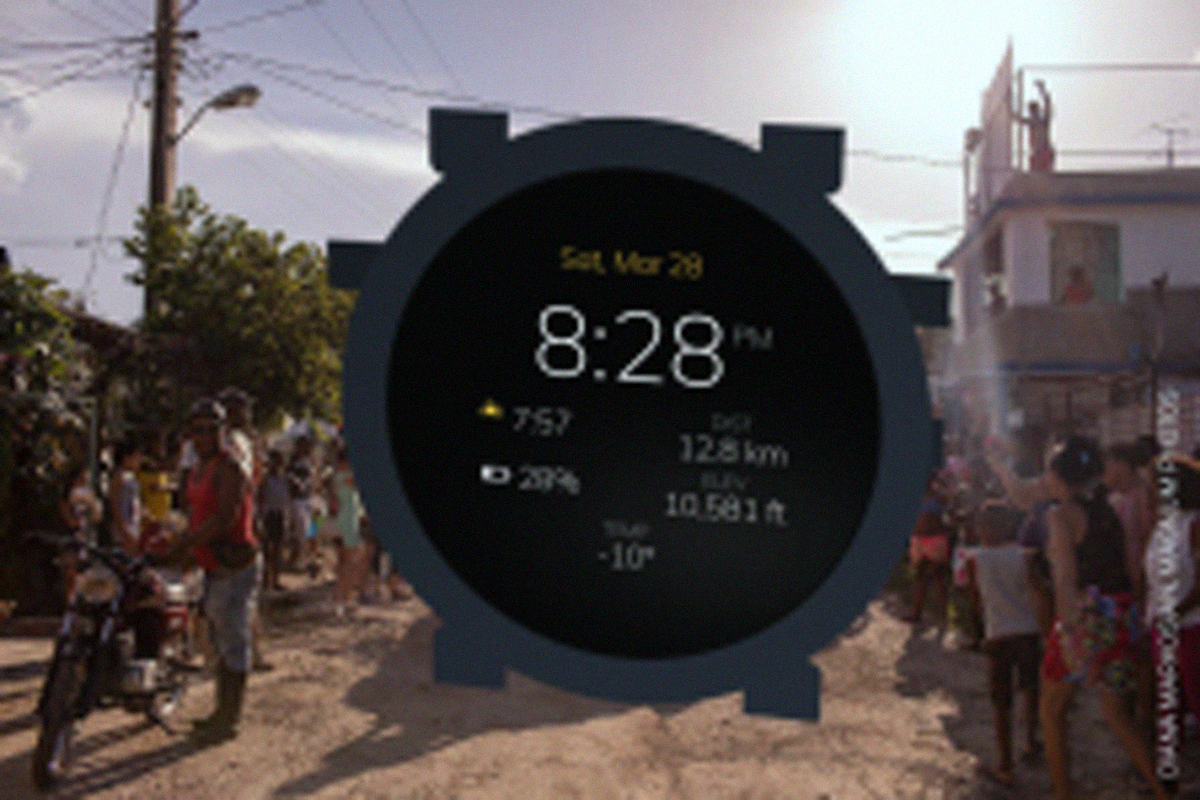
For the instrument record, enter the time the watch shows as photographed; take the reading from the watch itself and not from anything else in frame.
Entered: 8:28
